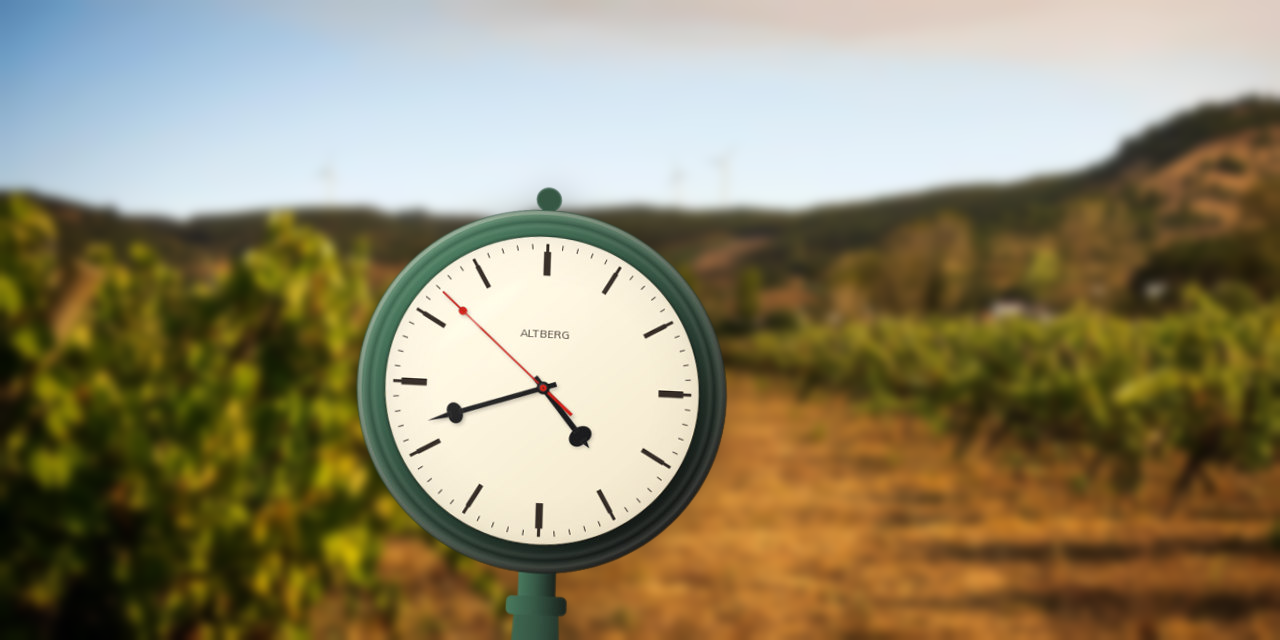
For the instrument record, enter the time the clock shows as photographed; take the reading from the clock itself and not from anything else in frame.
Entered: 4:41:52
